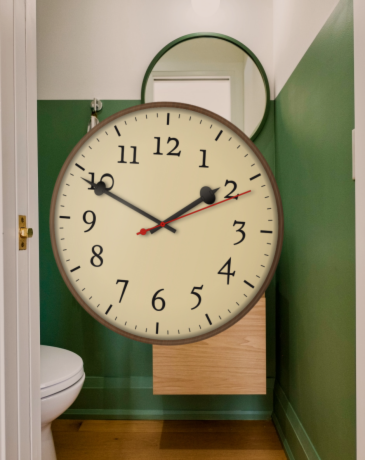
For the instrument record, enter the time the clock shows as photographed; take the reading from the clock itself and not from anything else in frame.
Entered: 1:49:11
